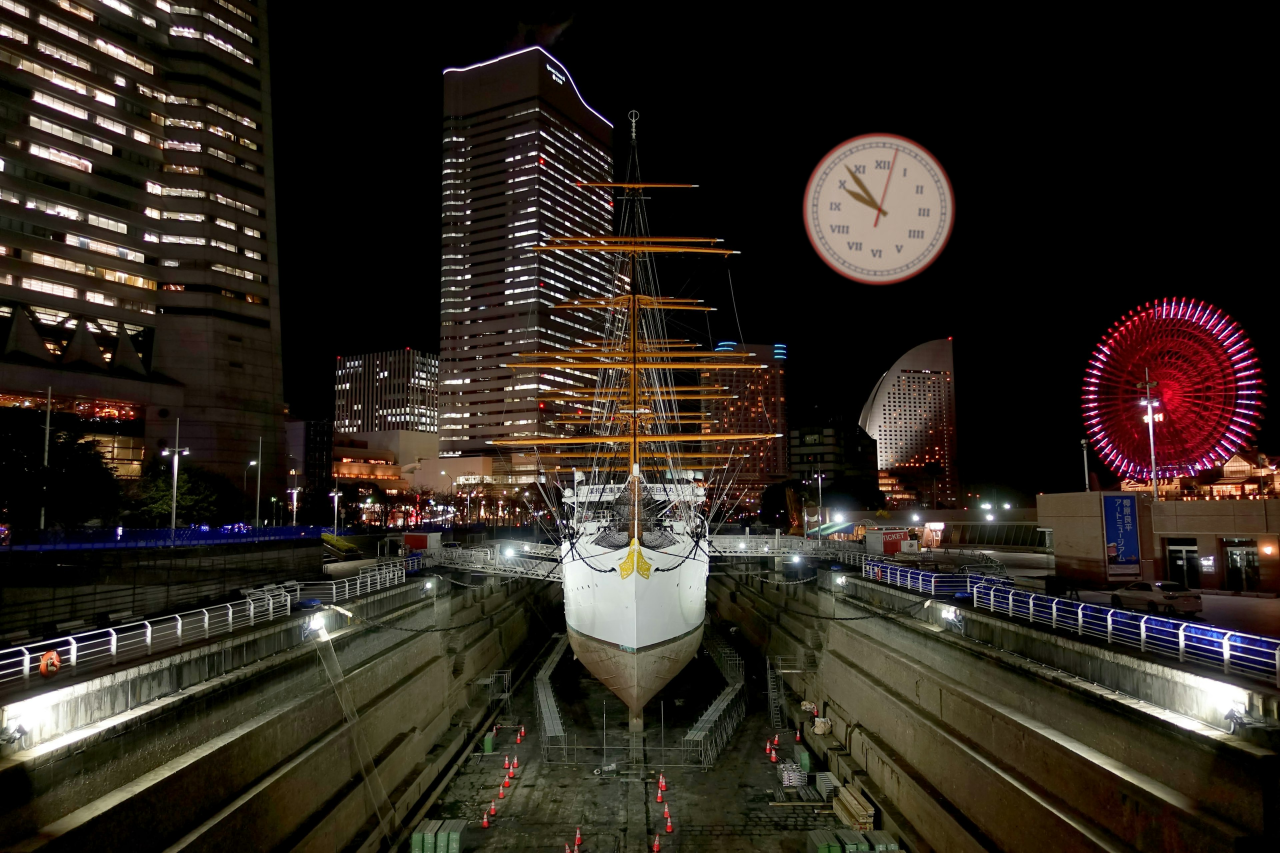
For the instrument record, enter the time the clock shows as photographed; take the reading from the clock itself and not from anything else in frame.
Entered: 9:53:02
